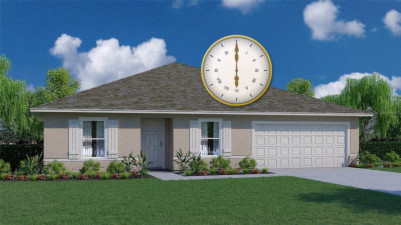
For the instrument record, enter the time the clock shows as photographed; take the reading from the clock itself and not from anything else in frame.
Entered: 6:00
